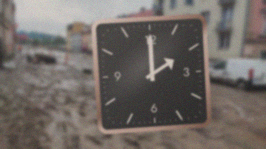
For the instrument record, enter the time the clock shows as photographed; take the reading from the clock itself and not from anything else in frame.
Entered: 2:00
